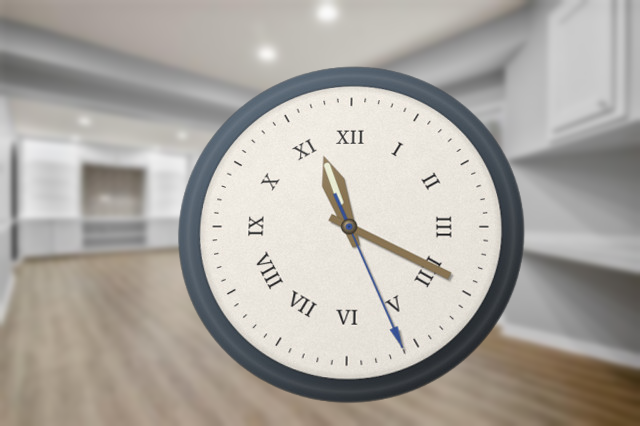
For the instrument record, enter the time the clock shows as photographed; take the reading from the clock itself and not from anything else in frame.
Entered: 11:19:26
